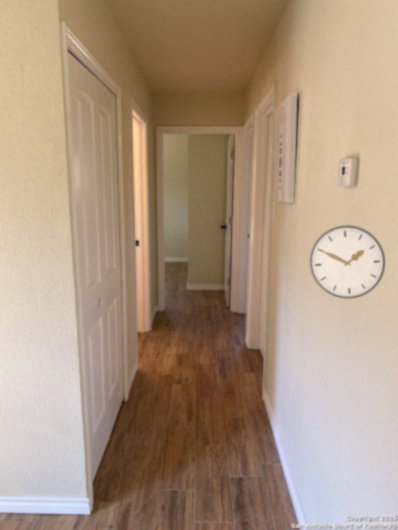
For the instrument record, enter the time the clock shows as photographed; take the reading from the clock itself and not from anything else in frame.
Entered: 1:50
